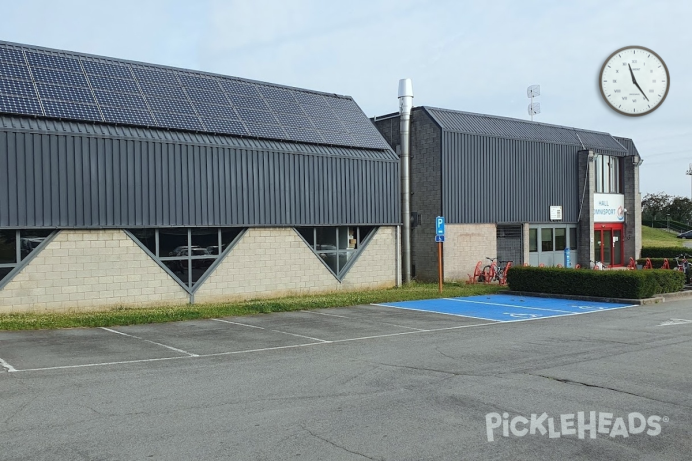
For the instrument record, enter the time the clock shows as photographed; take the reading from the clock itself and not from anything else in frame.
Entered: 11:24
